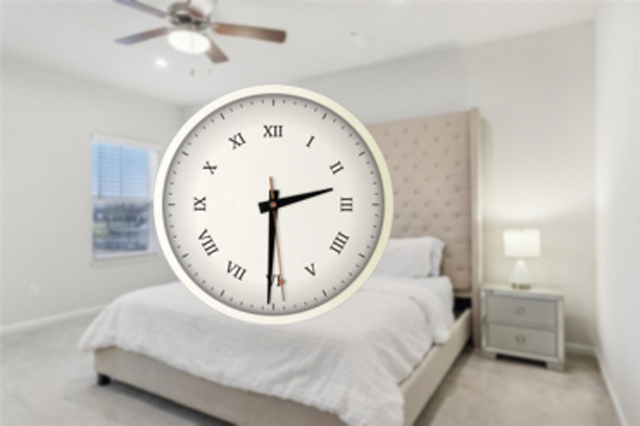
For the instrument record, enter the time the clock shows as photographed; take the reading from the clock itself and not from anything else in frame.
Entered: 2:30:29
